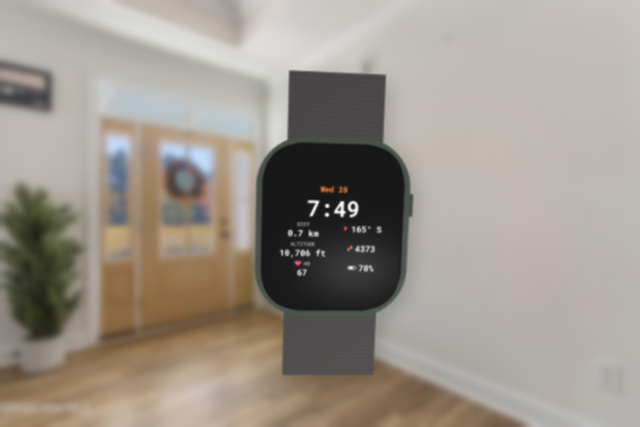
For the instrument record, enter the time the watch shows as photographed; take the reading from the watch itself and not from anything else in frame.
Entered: 7:49
